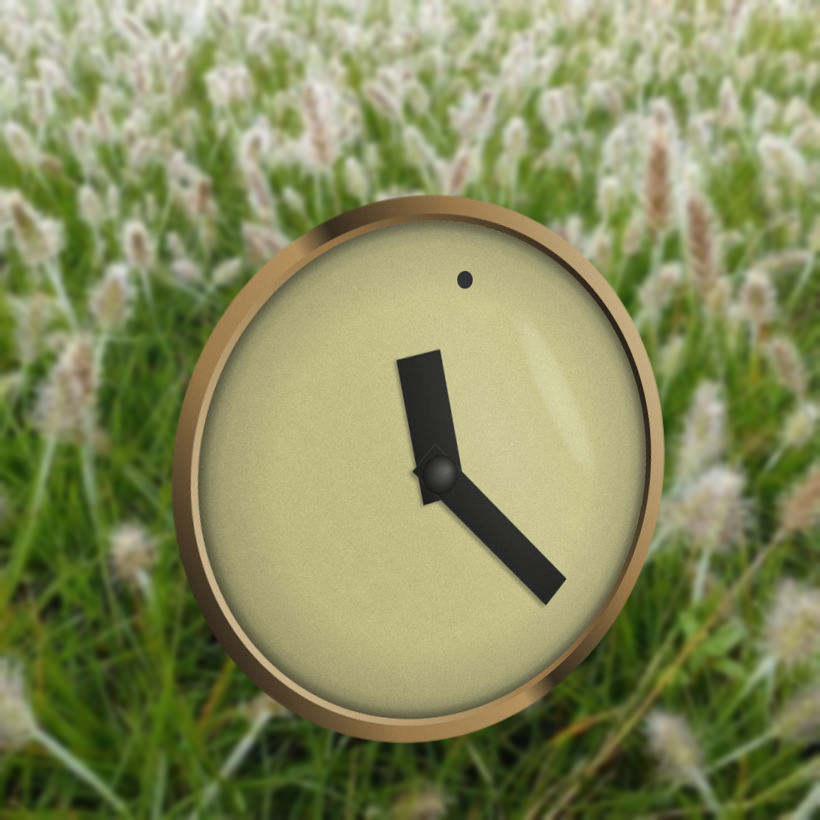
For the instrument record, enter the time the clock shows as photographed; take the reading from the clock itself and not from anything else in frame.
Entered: 11:21
